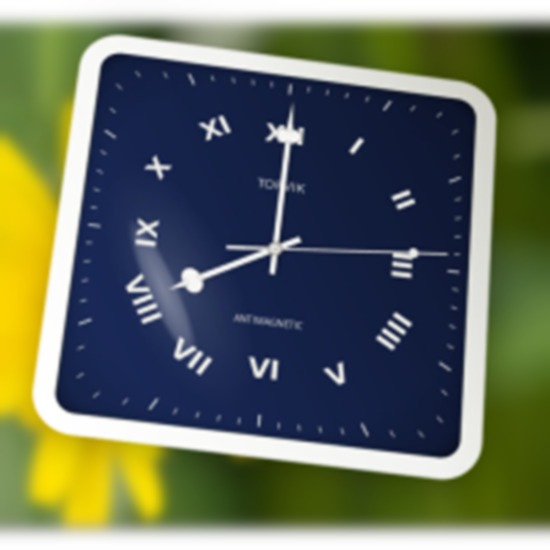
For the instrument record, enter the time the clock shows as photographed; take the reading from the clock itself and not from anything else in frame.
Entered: 8:00:14
